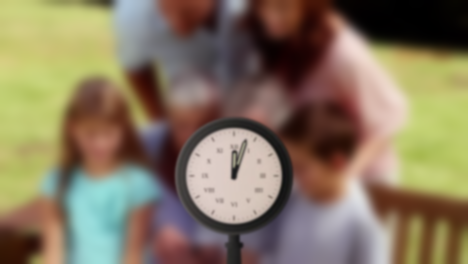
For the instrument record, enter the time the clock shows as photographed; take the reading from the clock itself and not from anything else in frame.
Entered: 12:03
